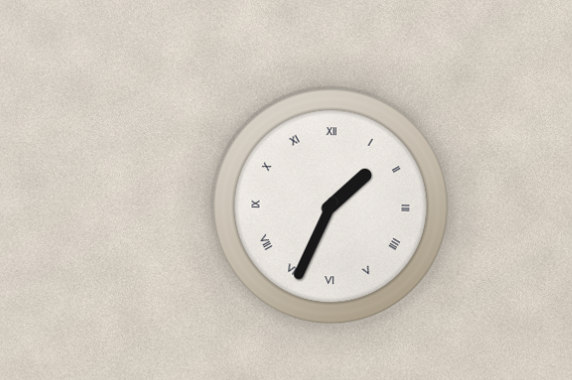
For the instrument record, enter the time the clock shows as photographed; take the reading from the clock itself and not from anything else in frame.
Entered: 1:34
